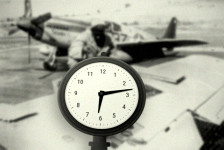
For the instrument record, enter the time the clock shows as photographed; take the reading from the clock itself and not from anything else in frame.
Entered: 6:13
